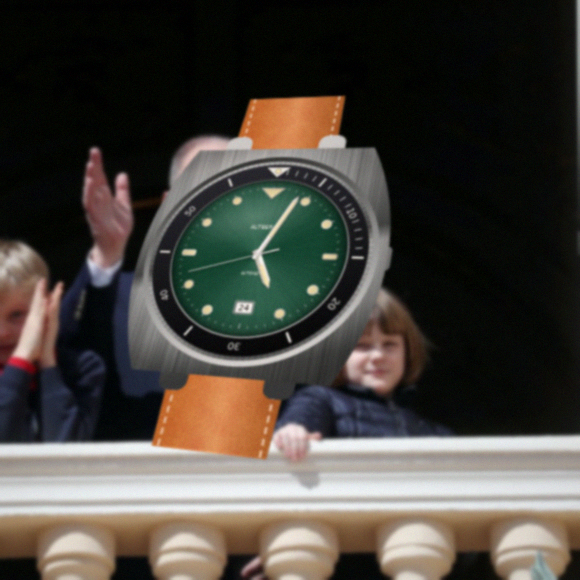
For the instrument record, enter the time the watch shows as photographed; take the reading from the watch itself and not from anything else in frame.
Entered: 5:03:42
